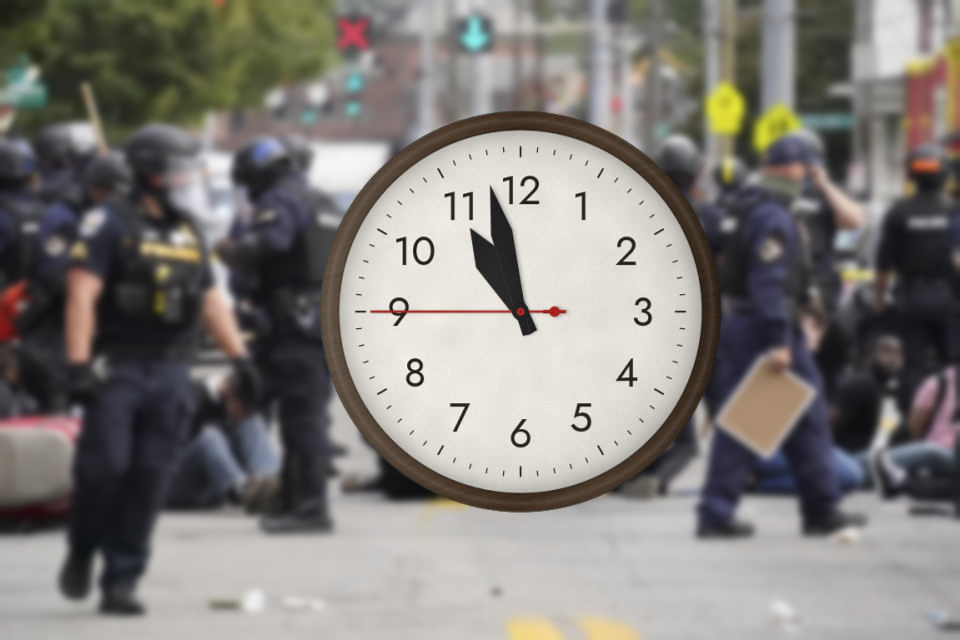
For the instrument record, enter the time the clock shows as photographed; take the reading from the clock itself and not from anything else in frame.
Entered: 10:57:45
